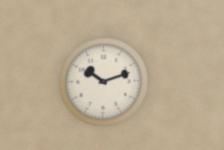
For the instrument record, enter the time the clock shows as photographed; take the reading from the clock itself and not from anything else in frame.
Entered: 10:12
